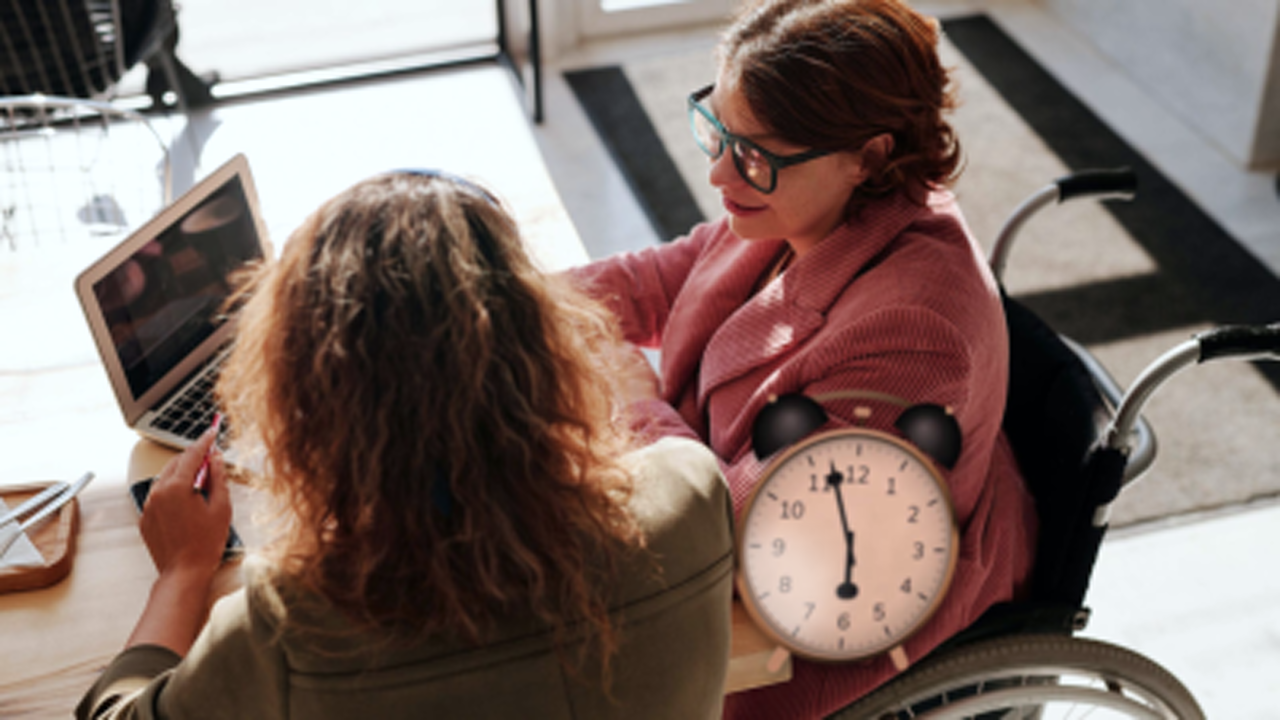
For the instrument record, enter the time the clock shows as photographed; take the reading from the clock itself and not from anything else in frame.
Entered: 5:57
